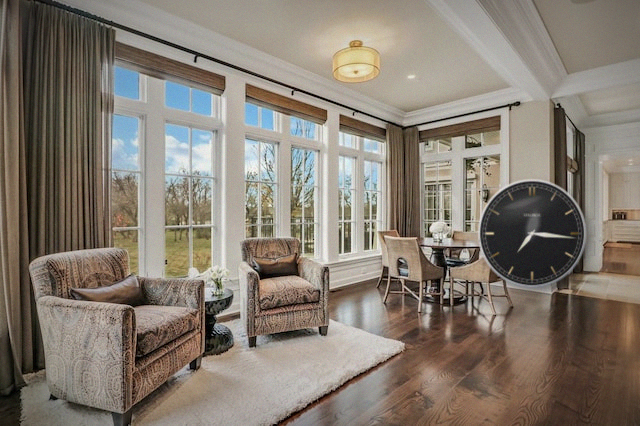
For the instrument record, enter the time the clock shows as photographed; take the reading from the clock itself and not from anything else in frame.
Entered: 7:16
